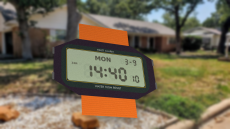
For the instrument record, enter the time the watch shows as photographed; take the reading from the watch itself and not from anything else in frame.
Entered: 14:40:10
